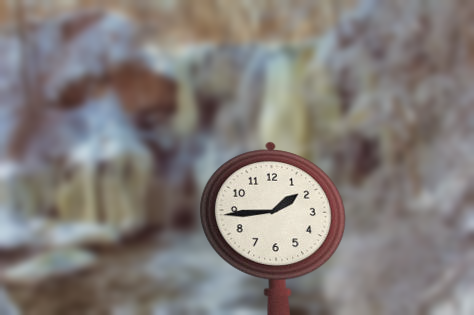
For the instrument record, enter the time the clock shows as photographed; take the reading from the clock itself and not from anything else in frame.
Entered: 1:44
